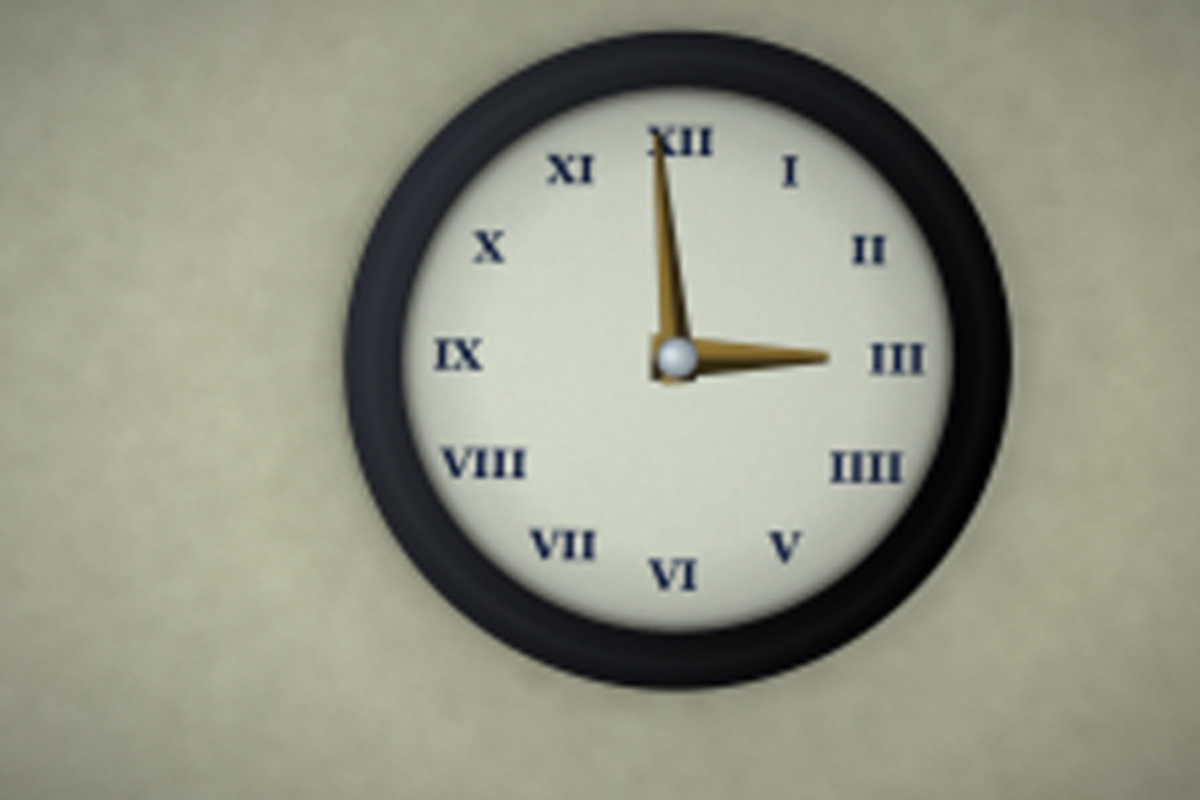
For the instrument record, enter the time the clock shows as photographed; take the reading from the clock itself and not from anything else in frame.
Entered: 2:59
